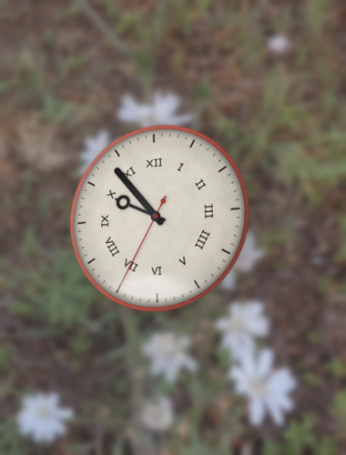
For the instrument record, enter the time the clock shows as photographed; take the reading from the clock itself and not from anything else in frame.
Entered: 9:53:35
